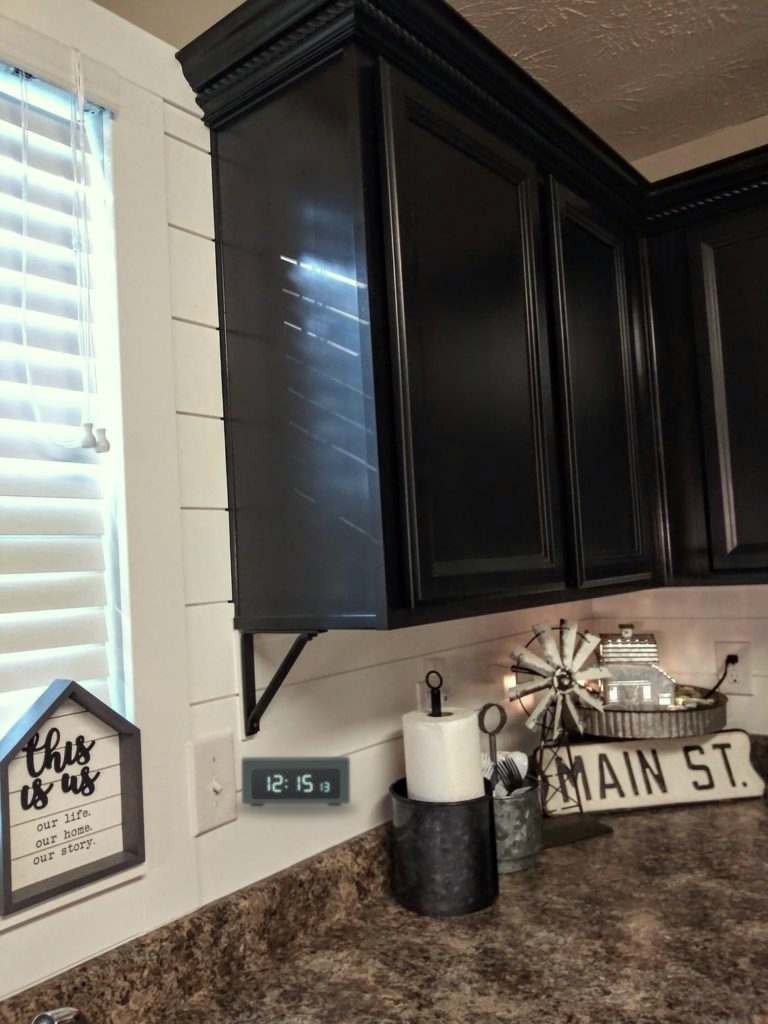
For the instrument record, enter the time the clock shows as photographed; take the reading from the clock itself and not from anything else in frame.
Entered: 12:15
